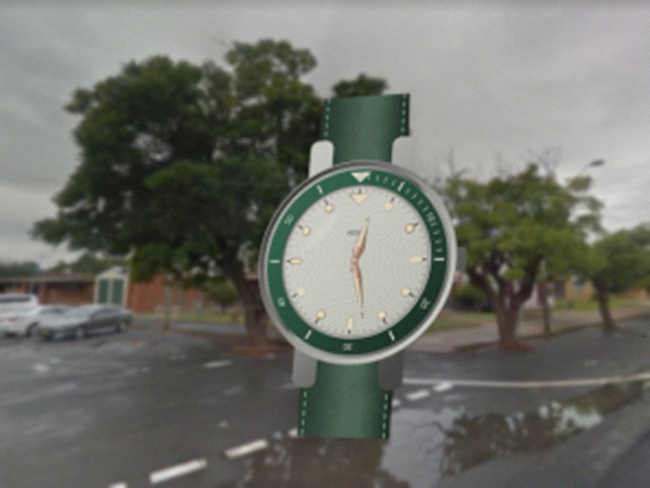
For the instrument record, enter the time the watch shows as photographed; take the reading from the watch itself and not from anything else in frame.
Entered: 12:28
